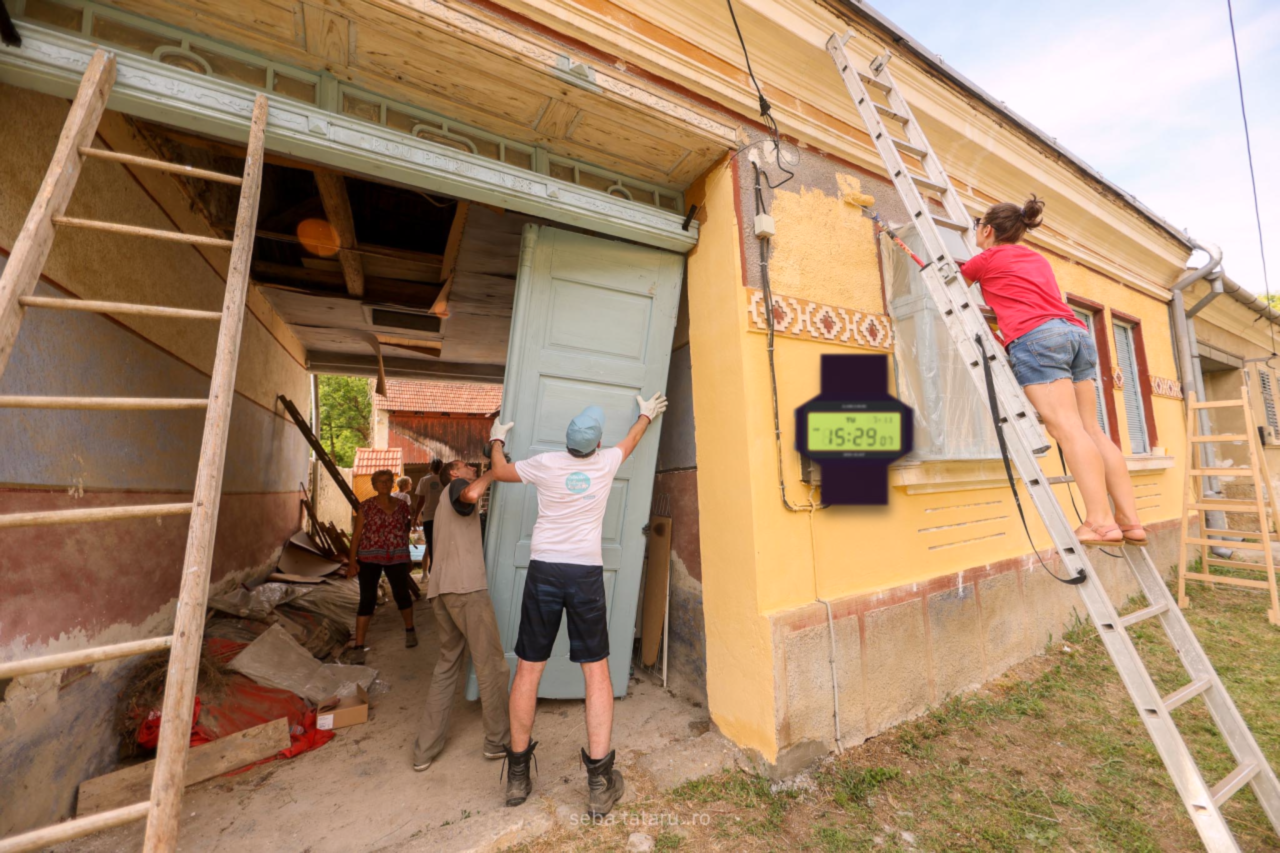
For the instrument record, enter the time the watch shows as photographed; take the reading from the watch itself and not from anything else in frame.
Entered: 15:29
